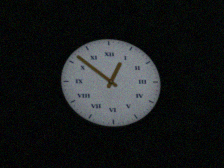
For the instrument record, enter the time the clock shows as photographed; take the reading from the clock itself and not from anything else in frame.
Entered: 12:52
